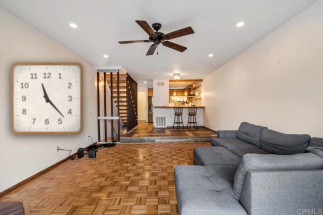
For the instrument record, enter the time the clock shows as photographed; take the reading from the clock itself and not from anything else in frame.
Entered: 11:23
